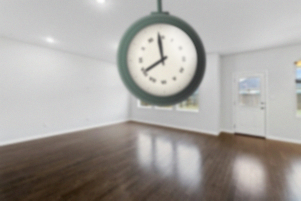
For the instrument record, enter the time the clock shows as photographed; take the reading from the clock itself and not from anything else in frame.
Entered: 7:59
